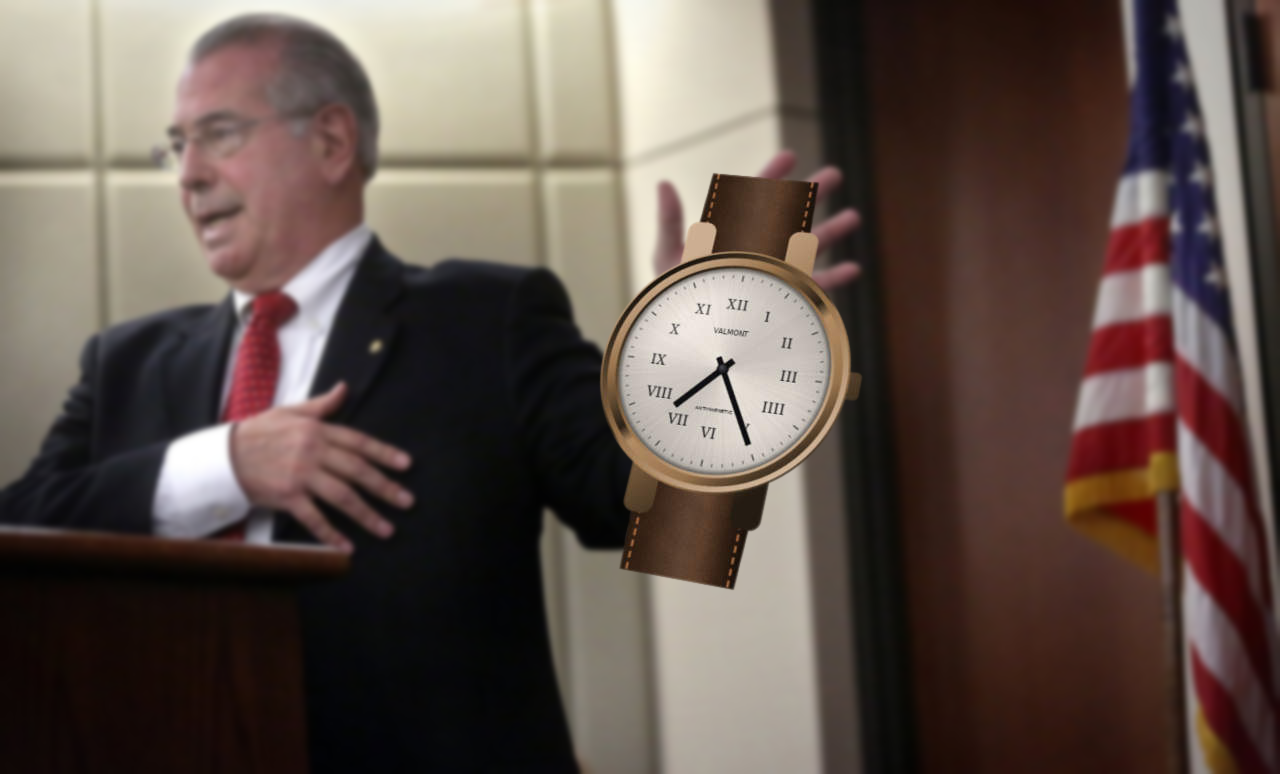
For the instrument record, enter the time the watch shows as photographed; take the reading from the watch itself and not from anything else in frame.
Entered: 7:25
